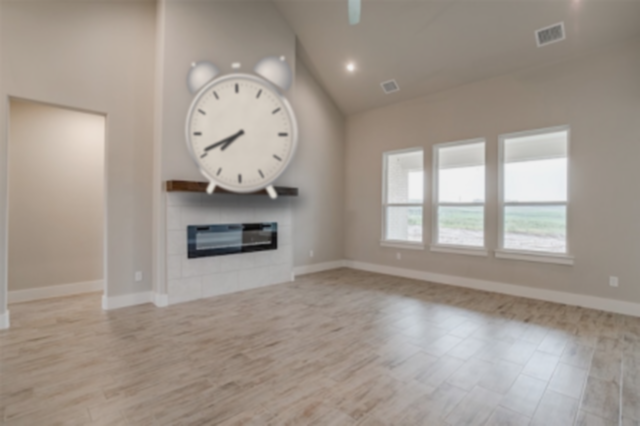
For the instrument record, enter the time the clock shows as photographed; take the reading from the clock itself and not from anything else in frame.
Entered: 7:41
